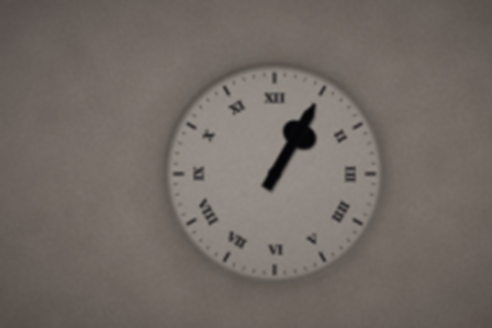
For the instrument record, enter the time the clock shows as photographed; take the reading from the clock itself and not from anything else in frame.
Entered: 1:05
